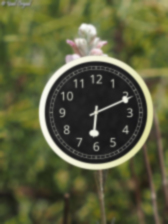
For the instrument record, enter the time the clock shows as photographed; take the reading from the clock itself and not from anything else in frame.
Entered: 6:11
